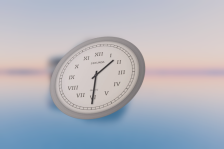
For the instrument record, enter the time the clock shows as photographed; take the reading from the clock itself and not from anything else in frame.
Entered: 1:30
